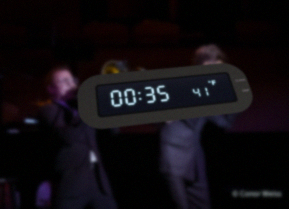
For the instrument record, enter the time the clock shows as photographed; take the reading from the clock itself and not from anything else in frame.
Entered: 0:35
